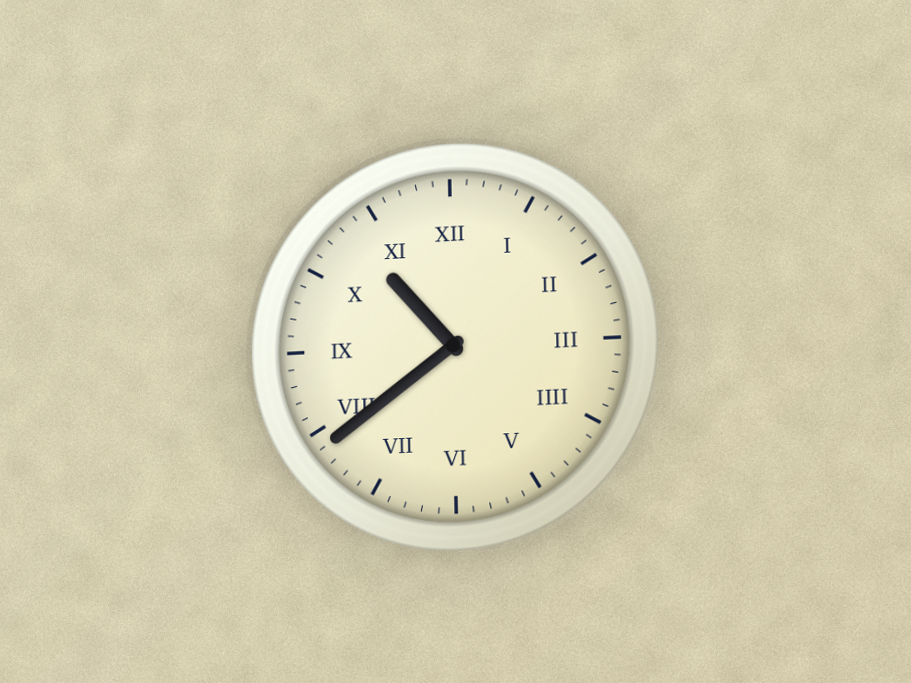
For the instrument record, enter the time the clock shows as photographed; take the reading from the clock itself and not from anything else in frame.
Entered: 10:39
